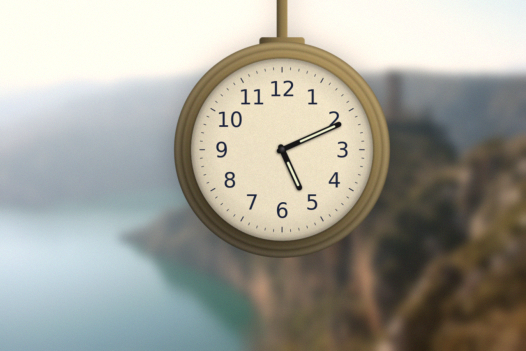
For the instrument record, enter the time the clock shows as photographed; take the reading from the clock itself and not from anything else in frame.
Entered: 5:11
